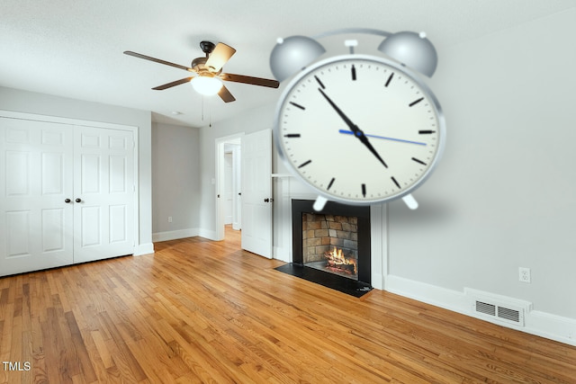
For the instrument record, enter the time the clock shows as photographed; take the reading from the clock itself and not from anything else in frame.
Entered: 4:54:17
